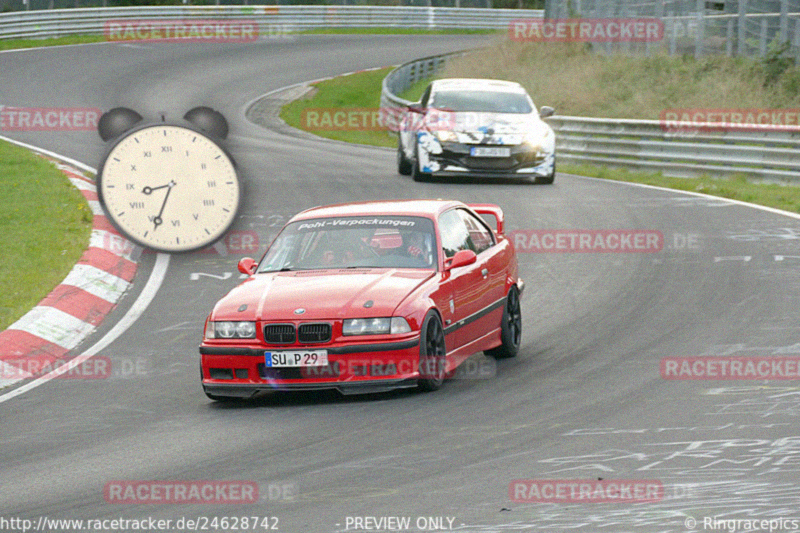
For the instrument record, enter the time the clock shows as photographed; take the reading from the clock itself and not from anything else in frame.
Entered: 8:34
